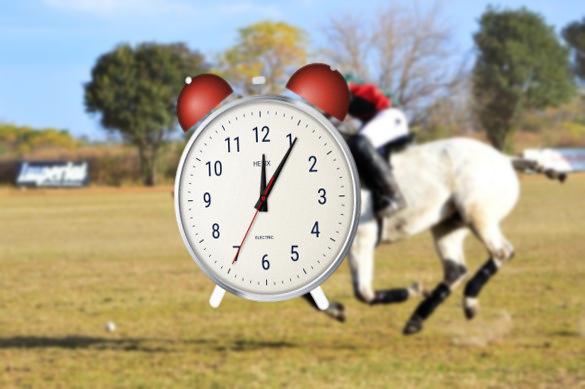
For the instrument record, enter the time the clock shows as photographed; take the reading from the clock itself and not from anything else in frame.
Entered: 12:05:35
